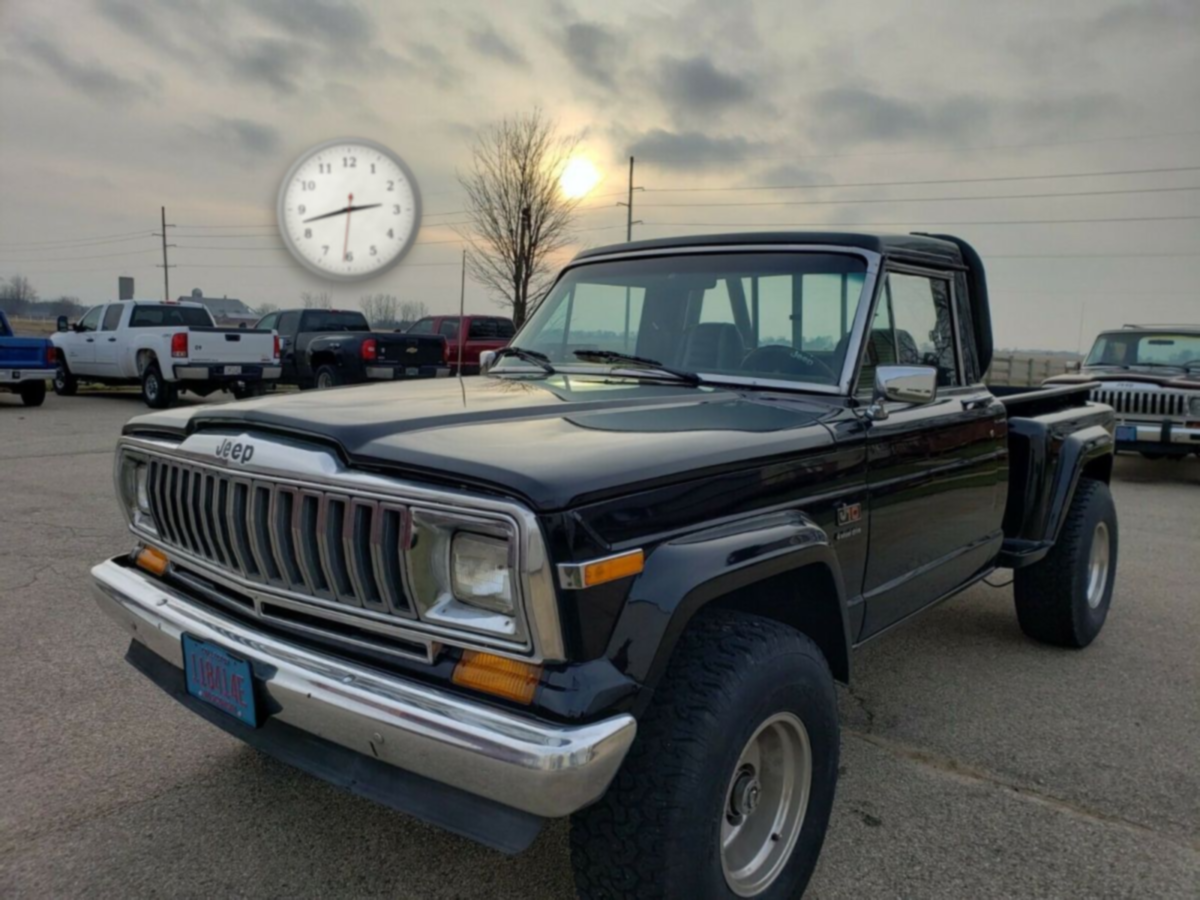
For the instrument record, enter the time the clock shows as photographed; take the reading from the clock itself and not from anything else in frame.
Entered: 2:42:31
